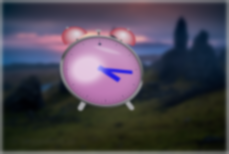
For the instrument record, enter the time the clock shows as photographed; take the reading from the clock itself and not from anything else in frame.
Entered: 4:16
